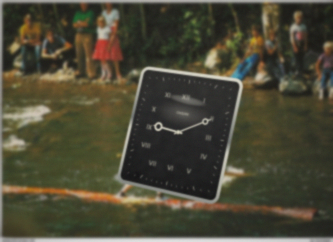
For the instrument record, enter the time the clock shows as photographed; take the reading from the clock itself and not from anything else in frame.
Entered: 9:10
